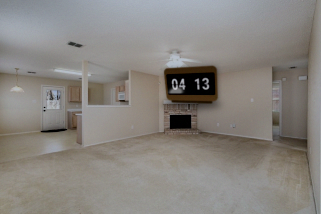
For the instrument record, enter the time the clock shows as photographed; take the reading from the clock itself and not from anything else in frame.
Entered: 4:13
